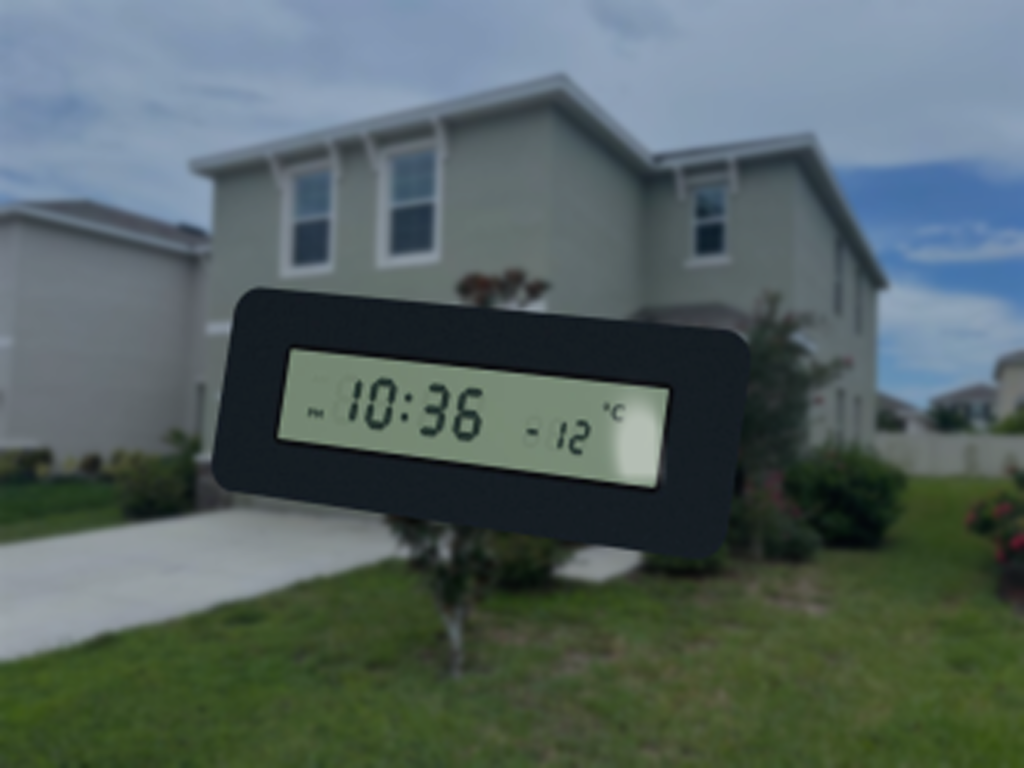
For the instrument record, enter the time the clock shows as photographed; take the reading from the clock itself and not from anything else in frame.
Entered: 10:36
